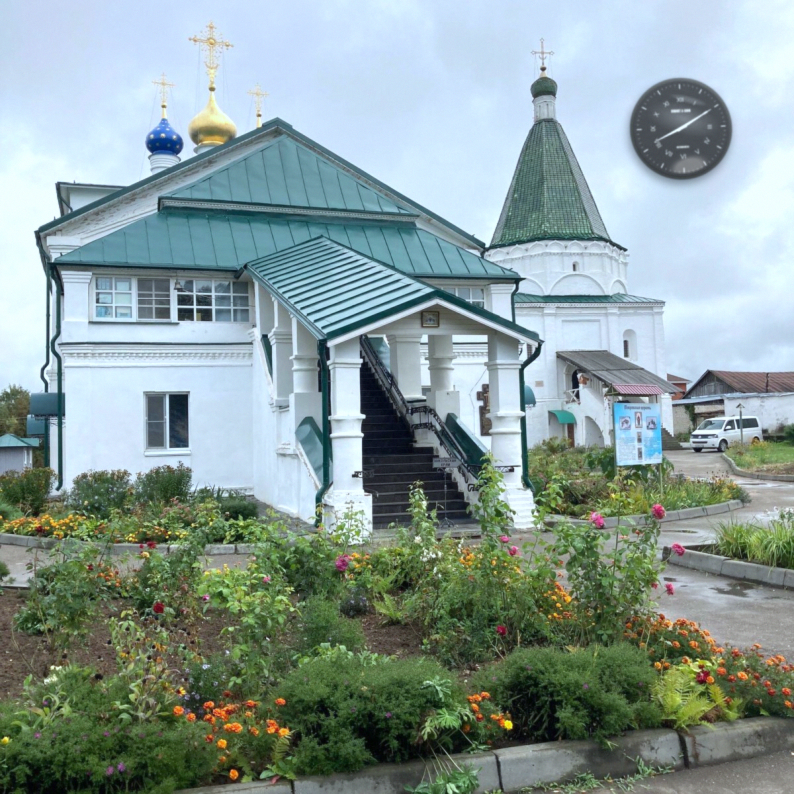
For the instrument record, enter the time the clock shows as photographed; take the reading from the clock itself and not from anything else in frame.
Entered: 8:10
